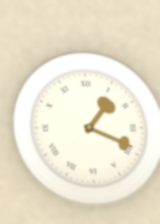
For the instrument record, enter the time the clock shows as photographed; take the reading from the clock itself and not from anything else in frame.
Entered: 1:19
